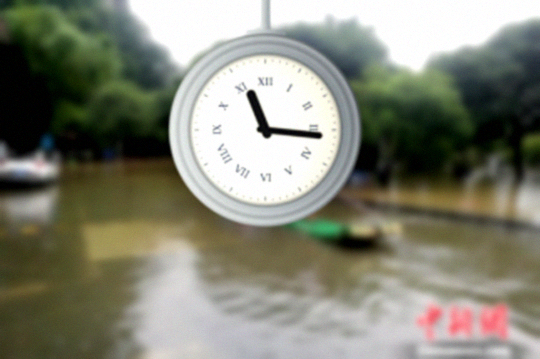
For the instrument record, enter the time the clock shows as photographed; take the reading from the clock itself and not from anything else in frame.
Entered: 11:16
